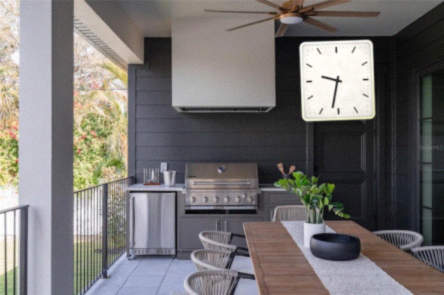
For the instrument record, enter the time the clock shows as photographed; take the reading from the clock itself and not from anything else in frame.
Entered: 9:32
